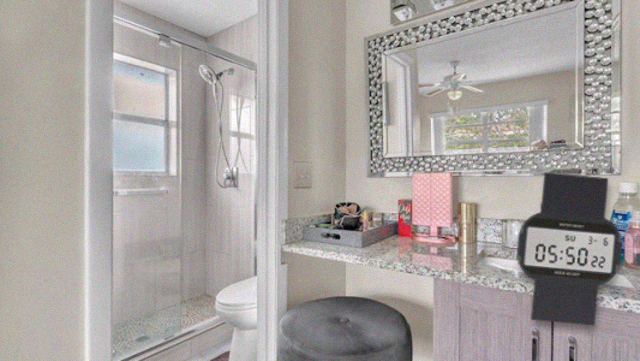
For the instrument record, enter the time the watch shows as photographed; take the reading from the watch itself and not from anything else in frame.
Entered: 5:50:22
